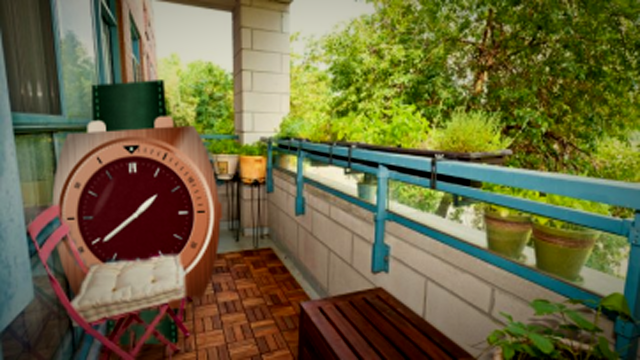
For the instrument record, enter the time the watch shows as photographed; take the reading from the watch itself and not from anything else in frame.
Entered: 1:39
